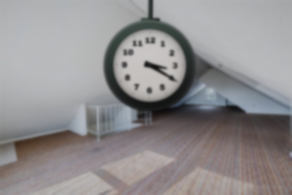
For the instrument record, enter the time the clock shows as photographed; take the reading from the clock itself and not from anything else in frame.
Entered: 3:20
